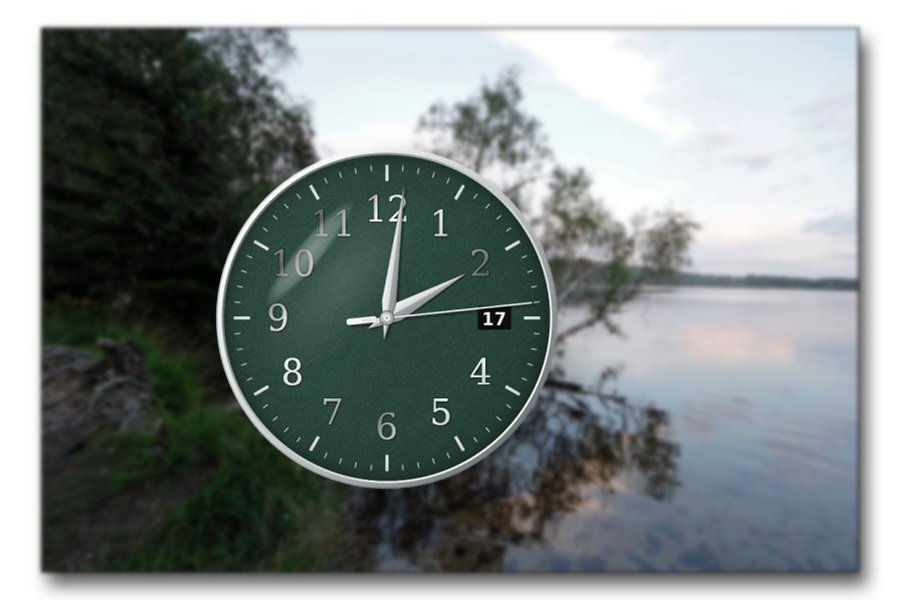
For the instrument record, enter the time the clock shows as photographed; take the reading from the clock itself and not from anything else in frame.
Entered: 2:01:14
